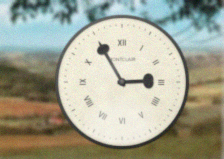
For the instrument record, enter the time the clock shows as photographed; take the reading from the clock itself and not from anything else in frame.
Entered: 2:55
